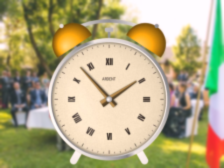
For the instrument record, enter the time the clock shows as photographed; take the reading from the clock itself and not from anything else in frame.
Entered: 1:53
